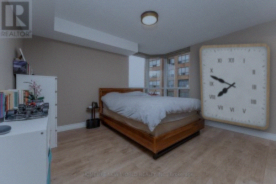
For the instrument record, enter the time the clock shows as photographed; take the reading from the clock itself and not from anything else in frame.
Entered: 7:48
